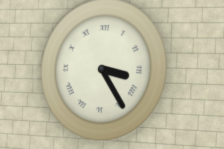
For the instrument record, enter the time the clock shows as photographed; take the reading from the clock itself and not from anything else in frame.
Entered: 3:24
